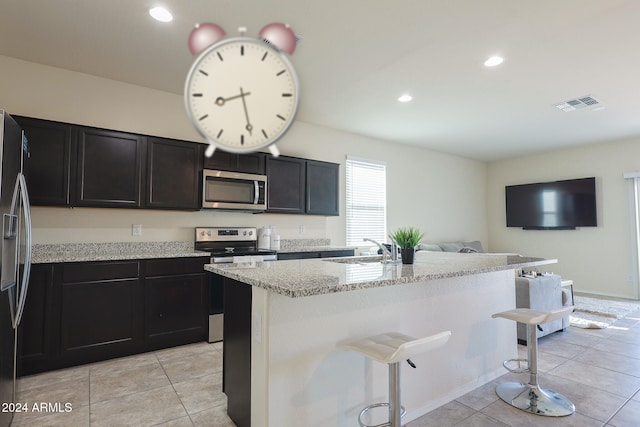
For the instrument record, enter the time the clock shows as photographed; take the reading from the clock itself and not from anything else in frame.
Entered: 8:28
